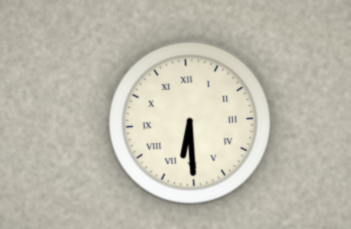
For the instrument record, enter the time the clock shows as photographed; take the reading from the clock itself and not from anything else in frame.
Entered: 6:30
